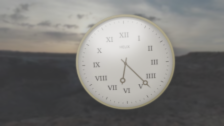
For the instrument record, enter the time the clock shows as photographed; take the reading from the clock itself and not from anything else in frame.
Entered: 6:23
